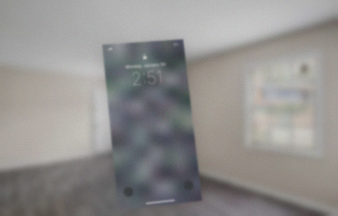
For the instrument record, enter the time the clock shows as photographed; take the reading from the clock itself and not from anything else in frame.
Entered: 2:51
